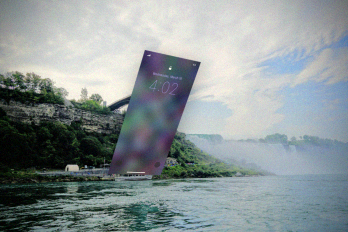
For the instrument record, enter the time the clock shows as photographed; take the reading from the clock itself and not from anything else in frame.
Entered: 4:02
